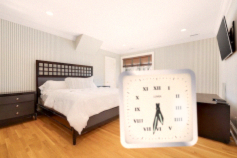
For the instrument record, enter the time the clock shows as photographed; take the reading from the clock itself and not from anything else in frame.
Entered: 5:32
